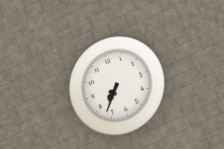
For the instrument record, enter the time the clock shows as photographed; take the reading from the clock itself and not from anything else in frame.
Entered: 7:37
